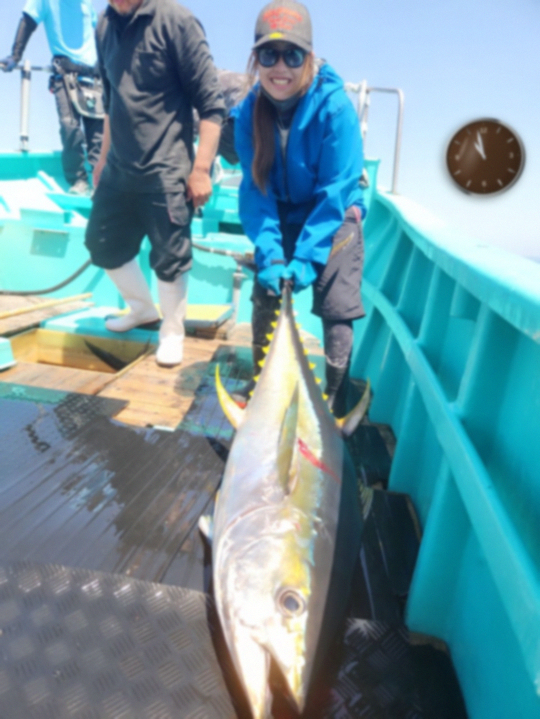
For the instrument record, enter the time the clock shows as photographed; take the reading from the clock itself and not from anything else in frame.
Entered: 10:58
